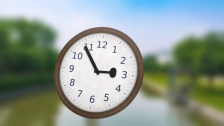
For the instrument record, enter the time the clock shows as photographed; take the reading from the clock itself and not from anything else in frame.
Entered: 2:54
